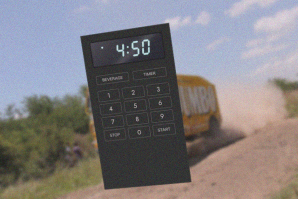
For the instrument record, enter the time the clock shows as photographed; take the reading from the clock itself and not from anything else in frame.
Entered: 4:50
